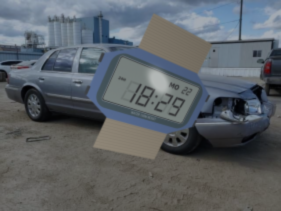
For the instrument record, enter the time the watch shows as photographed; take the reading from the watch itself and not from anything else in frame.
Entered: 18:29
